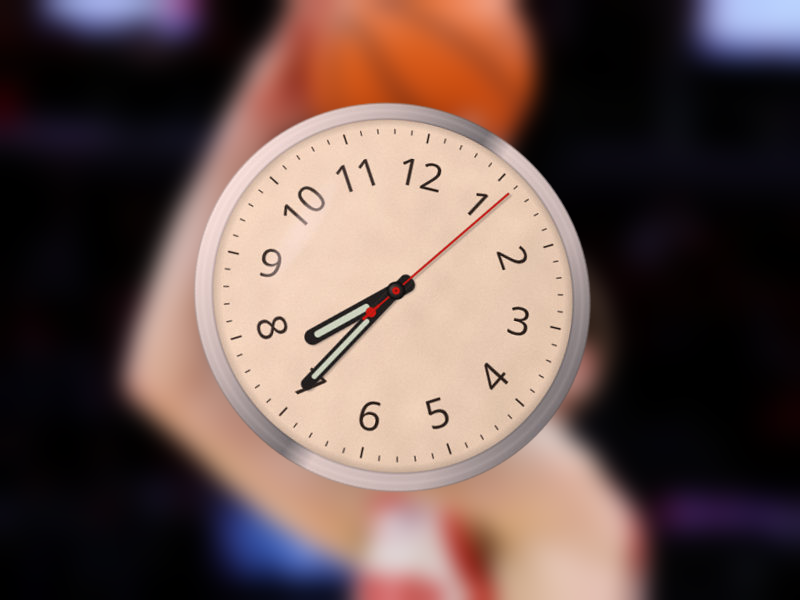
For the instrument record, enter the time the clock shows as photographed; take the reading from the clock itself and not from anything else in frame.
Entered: 7:35:06
